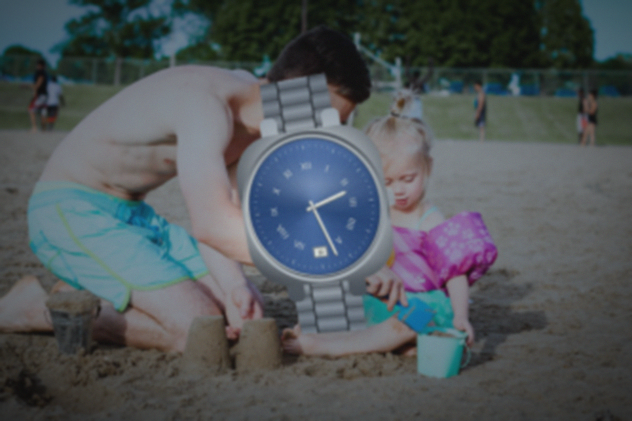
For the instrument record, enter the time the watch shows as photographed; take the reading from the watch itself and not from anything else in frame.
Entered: 2:27
